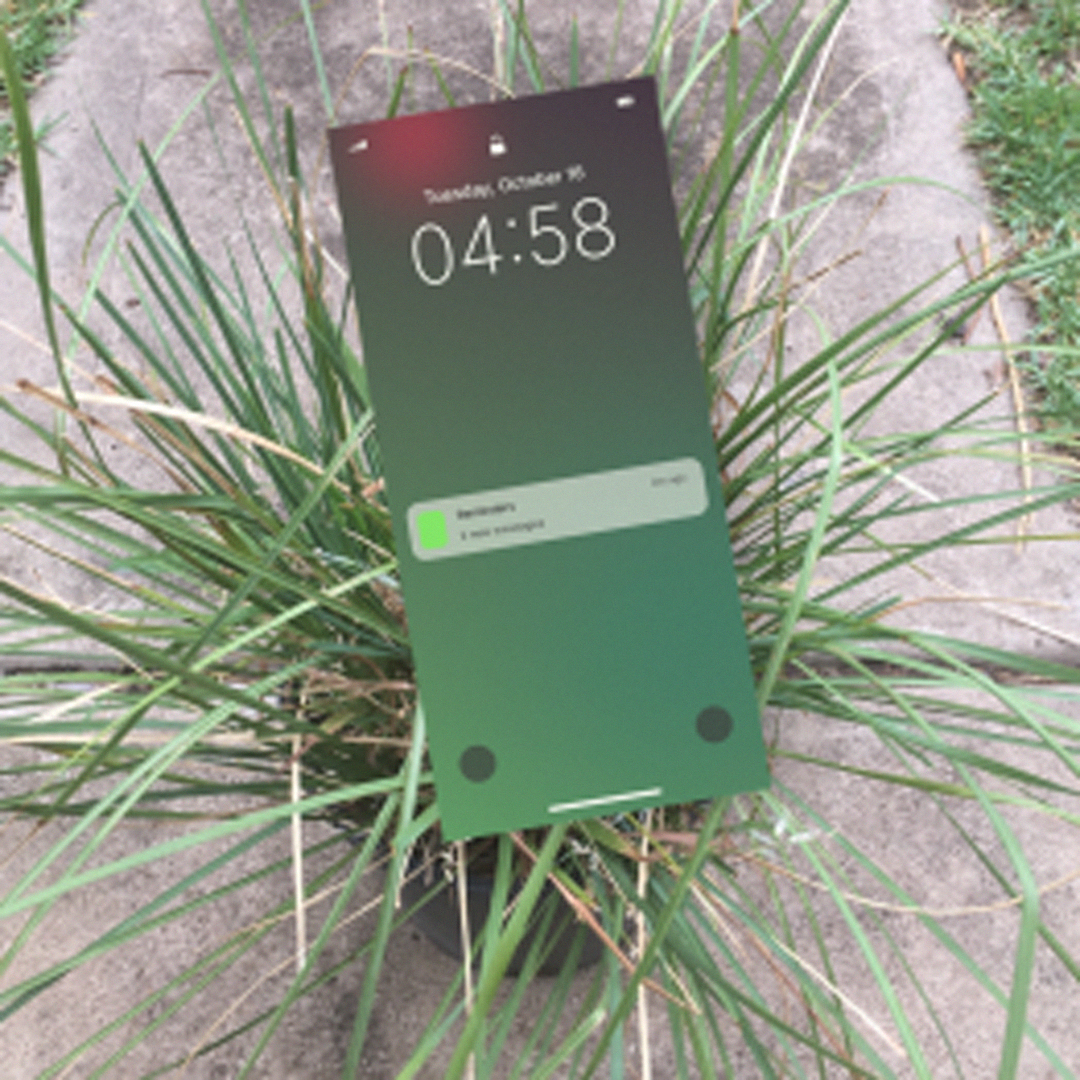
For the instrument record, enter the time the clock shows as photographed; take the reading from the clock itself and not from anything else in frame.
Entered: 4:58
